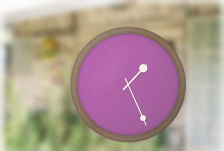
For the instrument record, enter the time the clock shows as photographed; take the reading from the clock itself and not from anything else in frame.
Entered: 1:26
